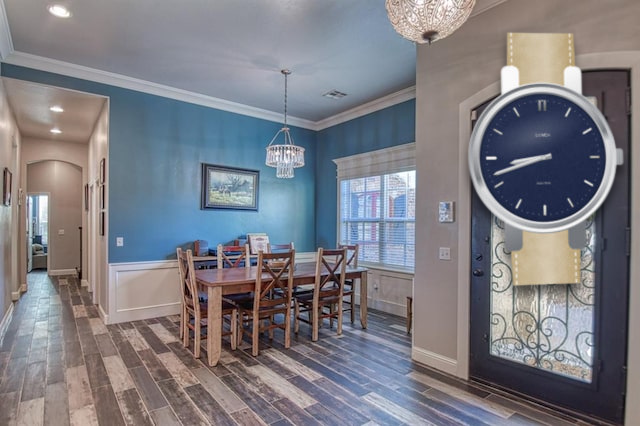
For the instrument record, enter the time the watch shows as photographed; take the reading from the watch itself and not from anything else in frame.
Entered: 8:42
